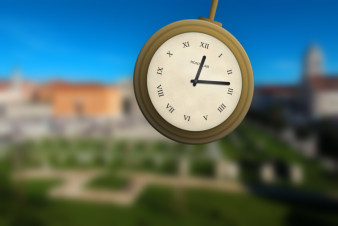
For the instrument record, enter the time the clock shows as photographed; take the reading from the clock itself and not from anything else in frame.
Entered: 12:13
